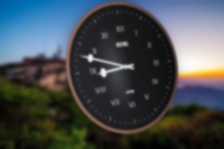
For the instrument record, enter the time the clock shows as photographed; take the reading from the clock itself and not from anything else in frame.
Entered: 8:48
